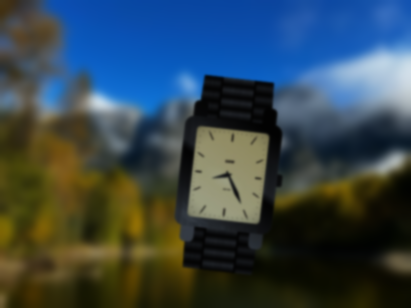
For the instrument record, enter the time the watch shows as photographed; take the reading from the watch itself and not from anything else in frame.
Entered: 8:25
